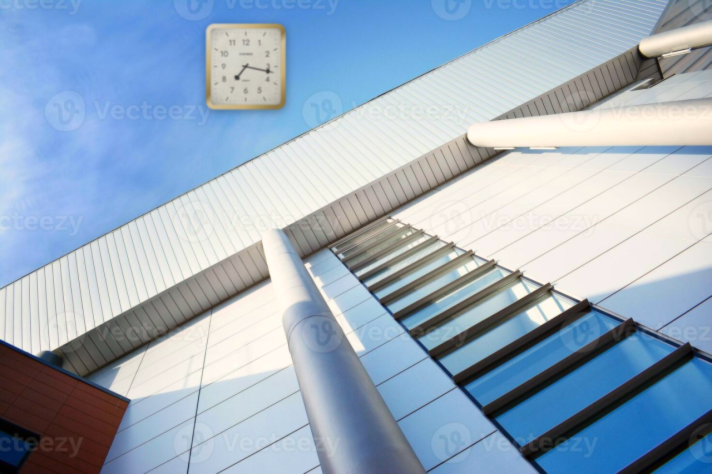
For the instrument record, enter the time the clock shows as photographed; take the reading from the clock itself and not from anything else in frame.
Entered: 7:17
